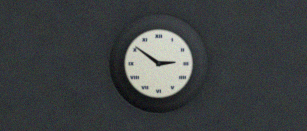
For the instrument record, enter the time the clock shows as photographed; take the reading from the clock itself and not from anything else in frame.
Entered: 2:51
